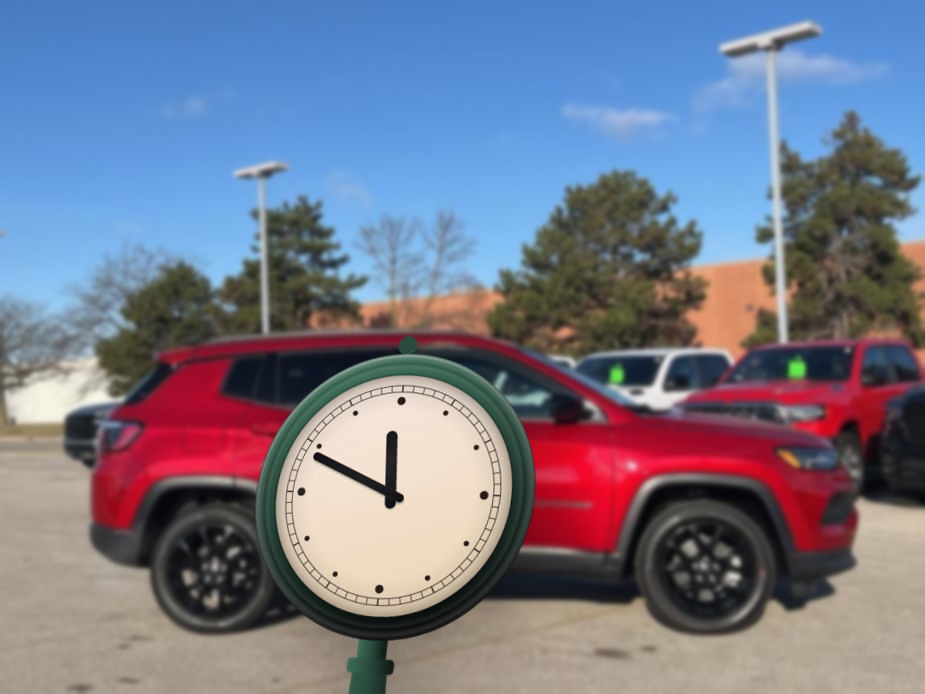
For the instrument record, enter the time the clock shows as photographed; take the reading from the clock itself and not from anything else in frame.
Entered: 11:49
